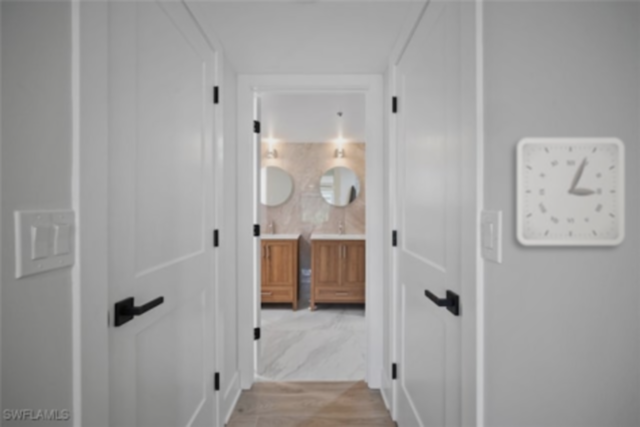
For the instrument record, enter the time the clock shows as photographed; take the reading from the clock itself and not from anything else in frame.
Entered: 3:04
